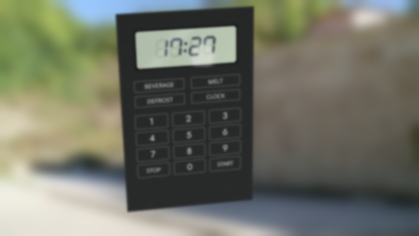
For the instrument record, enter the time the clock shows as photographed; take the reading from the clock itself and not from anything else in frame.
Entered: 17:27
